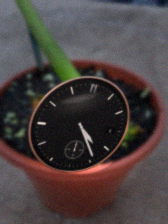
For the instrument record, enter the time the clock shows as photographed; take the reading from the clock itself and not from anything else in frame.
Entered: 4:24
